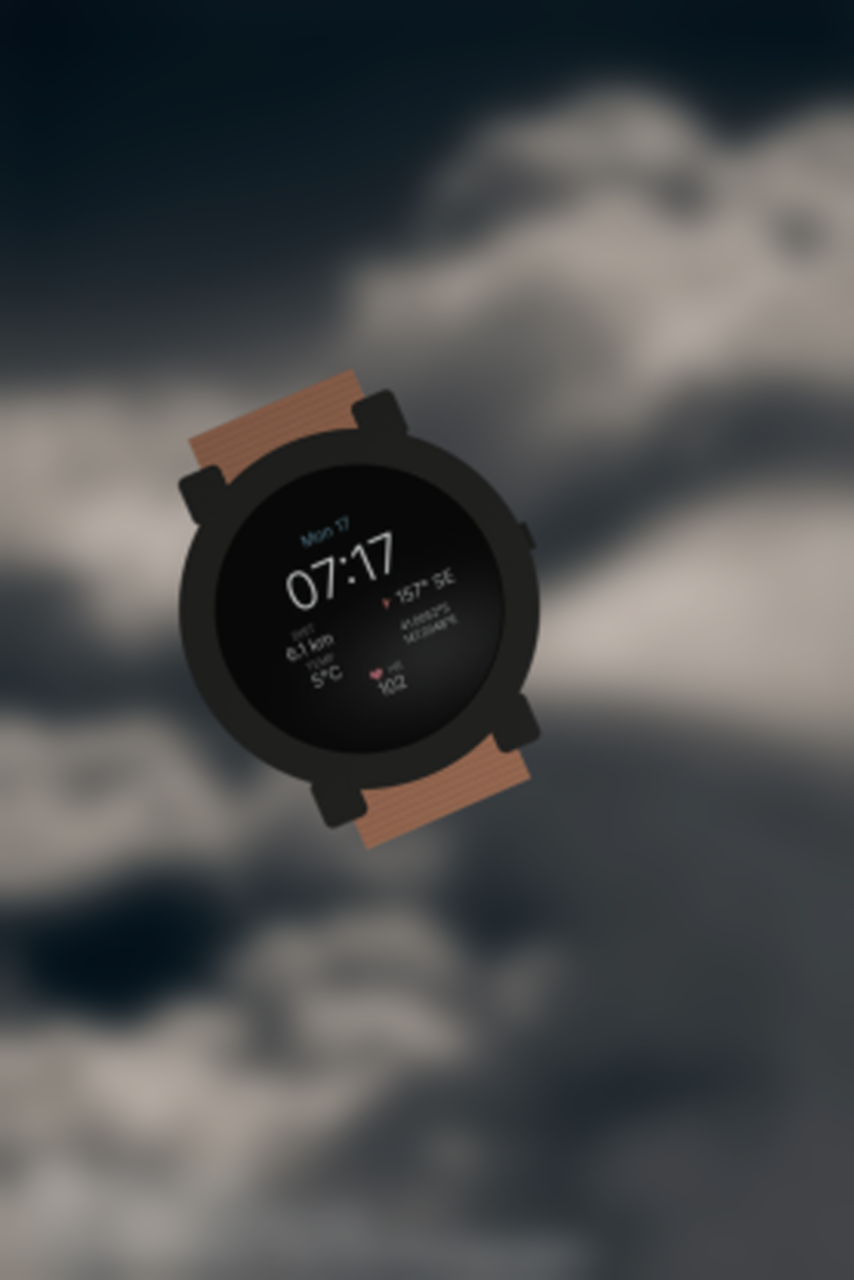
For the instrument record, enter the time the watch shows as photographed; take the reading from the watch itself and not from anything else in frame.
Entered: 7:17
